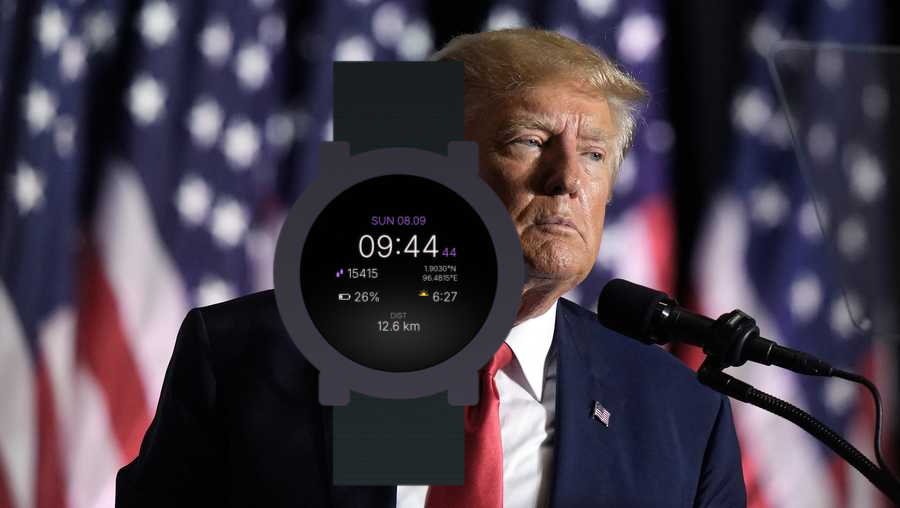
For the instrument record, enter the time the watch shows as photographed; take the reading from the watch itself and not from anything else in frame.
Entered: 9:44:44
